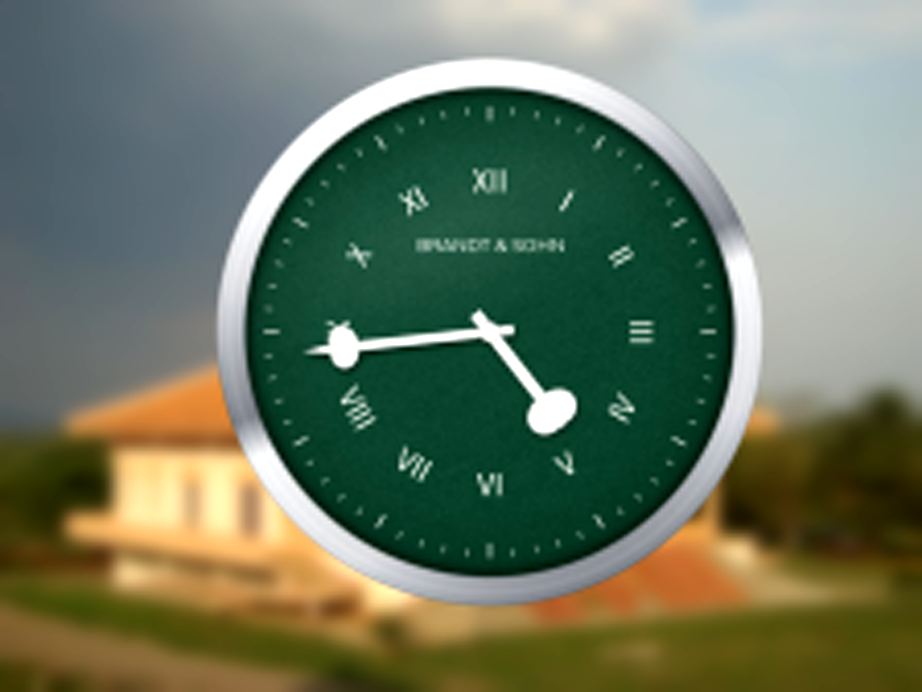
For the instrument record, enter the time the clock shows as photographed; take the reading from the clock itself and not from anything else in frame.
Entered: 4:44
